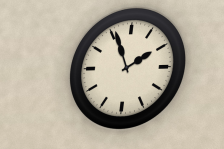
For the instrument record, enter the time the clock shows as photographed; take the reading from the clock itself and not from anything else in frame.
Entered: 1:56
